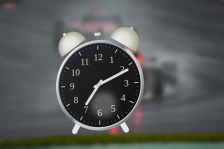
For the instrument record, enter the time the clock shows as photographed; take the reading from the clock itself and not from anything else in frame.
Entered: 7:11
